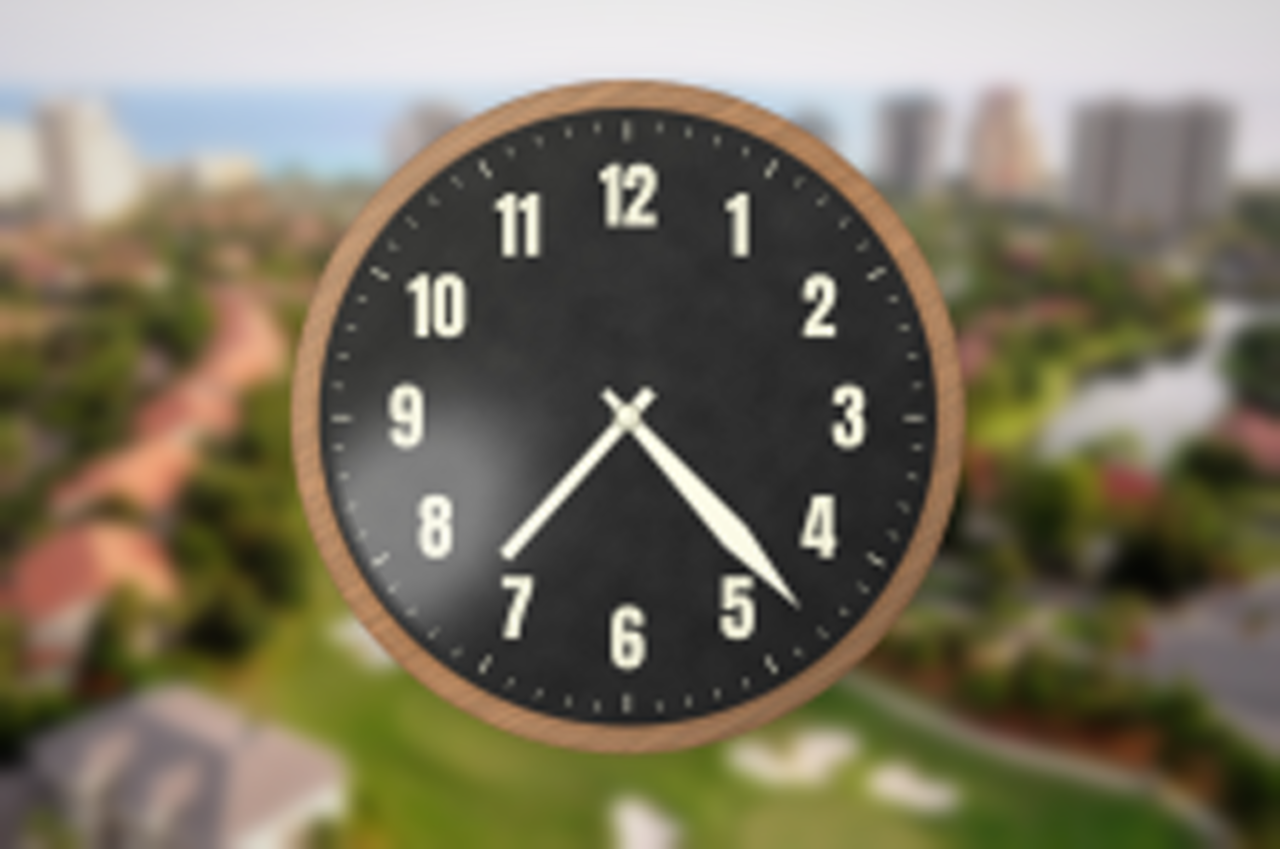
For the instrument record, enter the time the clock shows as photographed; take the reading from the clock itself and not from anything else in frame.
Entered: 7:23
